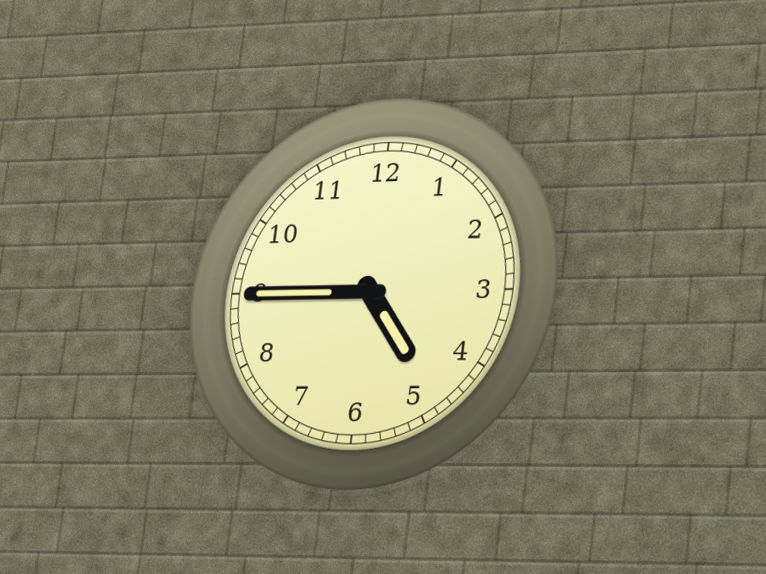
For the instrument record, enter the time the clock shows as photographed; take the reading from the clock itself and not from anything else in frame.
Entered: 4:45
